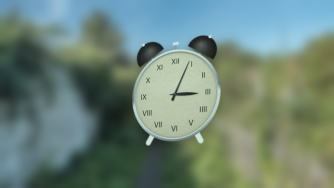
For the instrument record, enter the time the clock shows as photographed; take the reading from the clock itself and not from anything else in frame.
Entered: 3:04
